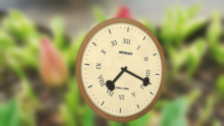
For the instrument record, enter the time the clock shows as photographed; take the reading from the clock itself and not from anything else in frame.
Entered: 7:18
